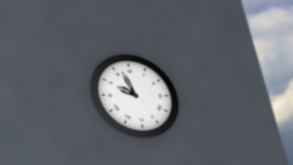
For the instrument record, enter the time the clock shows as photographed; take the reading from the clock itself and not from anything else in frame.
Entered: 9:57
